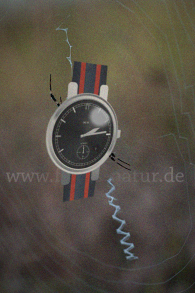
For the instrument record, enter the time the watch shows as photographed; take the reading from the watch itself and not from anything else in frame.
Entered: 2:14
